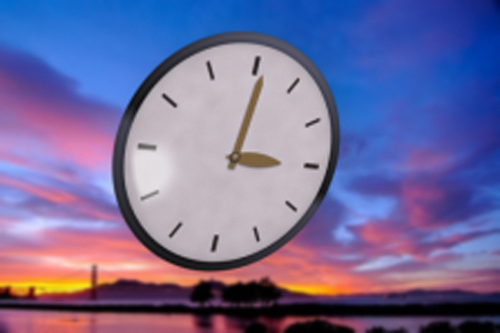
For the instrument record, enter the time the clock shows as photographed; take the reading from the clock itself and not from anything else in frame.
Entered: 3:01
